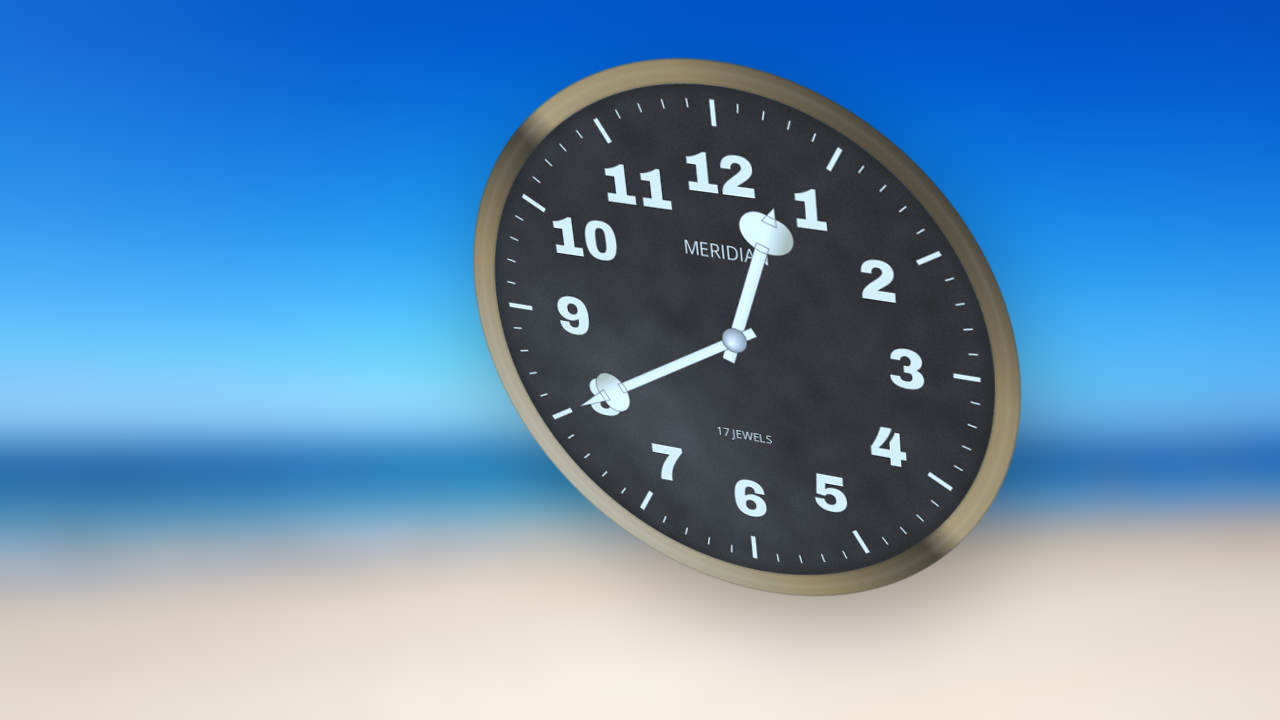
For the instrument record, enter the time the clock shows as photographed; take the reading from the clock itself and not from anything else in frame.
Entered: 12:40
